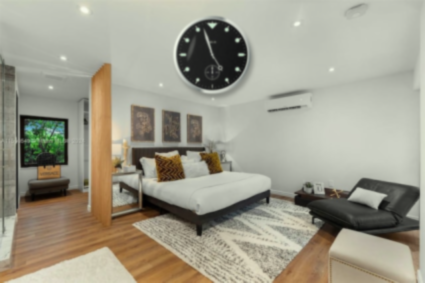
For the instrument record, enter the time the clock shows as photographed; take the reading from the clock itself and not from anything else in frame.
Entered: 4:57
